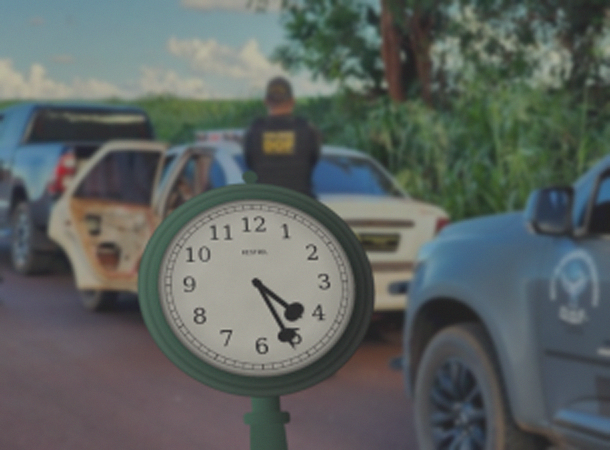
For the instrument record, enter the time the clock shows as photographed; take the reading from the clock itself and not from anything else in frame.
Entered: 4:26
